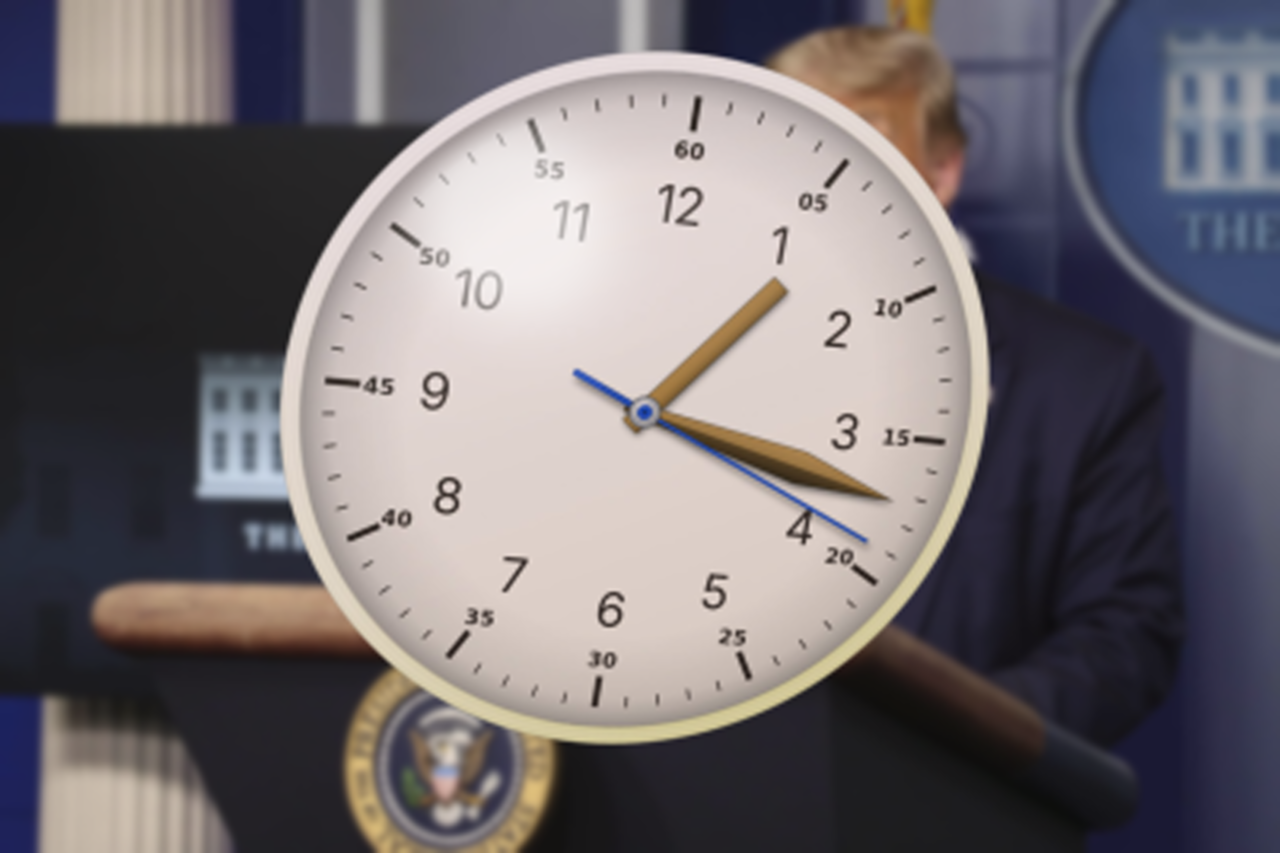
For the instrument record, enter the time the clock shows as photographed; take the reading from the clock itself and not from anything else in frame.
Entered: 1:17:19
